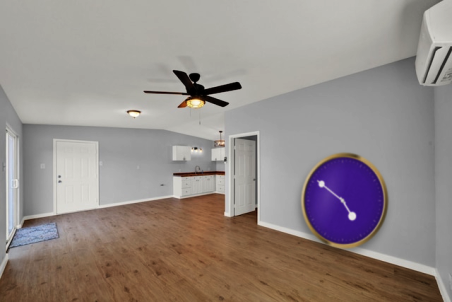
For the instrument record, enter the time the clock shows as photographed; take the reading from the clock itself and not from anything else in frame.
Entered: 4:51
